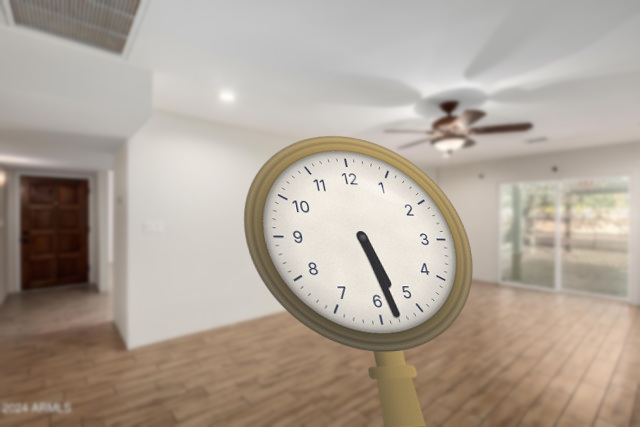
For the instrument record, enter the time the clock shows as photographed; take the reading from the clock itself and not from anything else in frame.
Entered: 5:28
